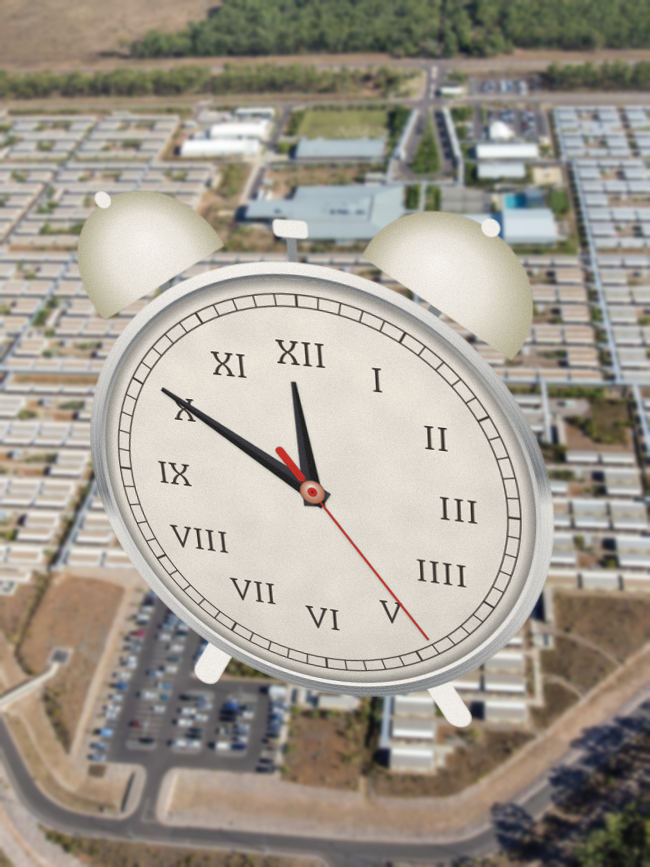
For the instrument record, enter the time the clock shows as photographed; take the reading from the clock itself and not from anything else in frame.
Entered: 11:50:24
